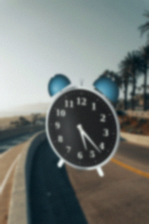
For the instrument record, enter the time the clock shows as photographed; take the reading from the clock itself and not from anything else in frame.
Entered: 5:22
